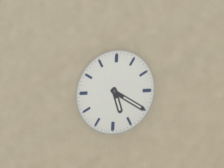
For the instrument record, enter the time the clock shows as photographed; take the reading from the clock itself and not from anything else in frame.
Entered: 5:20
